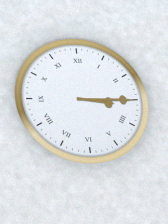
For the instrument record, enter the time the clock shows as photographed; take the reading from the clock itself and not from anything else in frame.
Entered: 3:15
